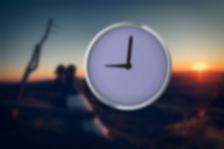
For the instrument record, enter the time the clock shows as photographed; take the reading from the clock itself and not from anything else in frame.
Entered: 9:01
